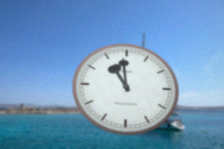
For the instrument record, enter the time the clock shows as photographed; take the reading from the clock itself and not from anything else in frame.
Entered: 10:59
